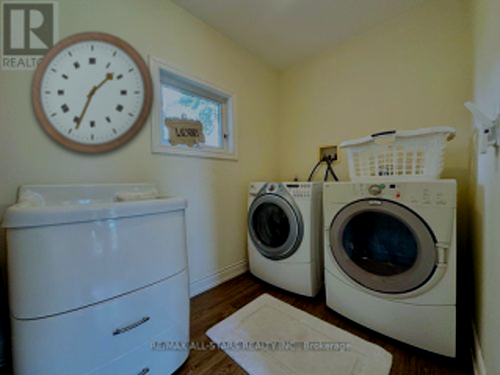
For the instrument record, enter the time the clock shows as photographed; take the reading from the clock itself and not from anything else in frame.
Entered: 1:34
